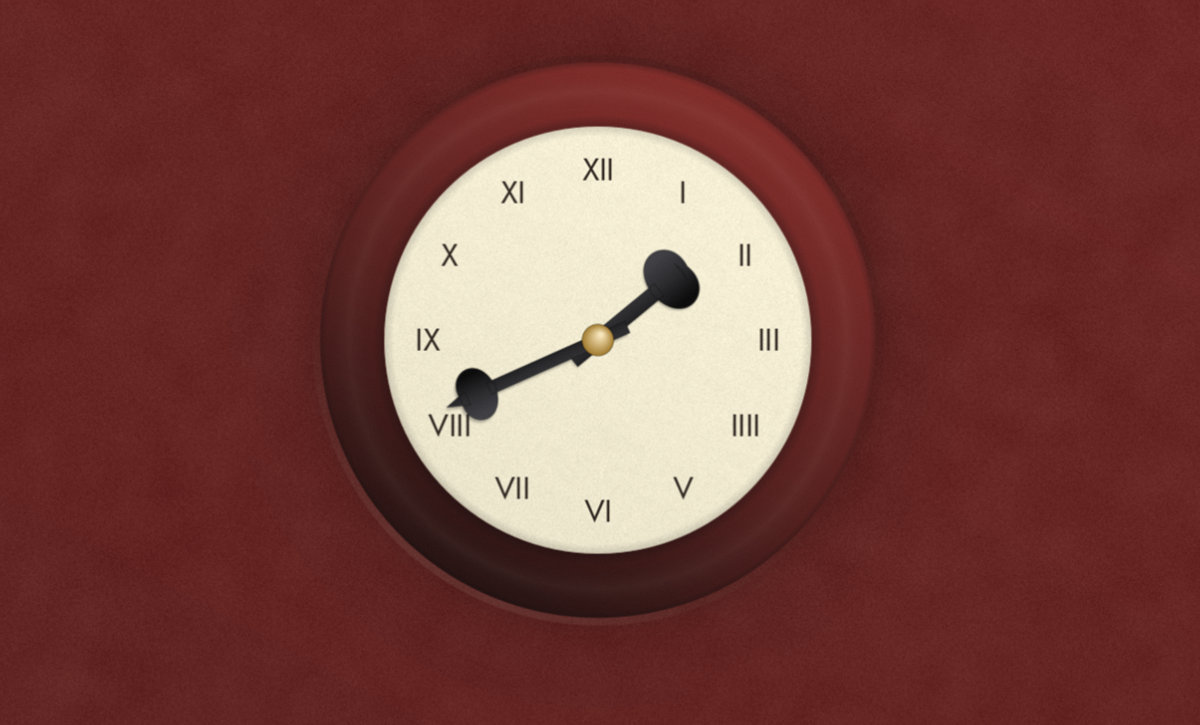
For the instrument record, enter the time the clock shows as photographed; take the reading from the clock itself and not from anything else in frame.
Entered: 1:41
